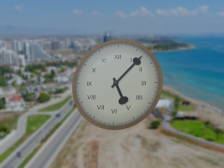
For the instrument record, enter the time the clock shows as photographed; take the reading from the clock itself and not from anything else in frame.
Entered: 5:07
